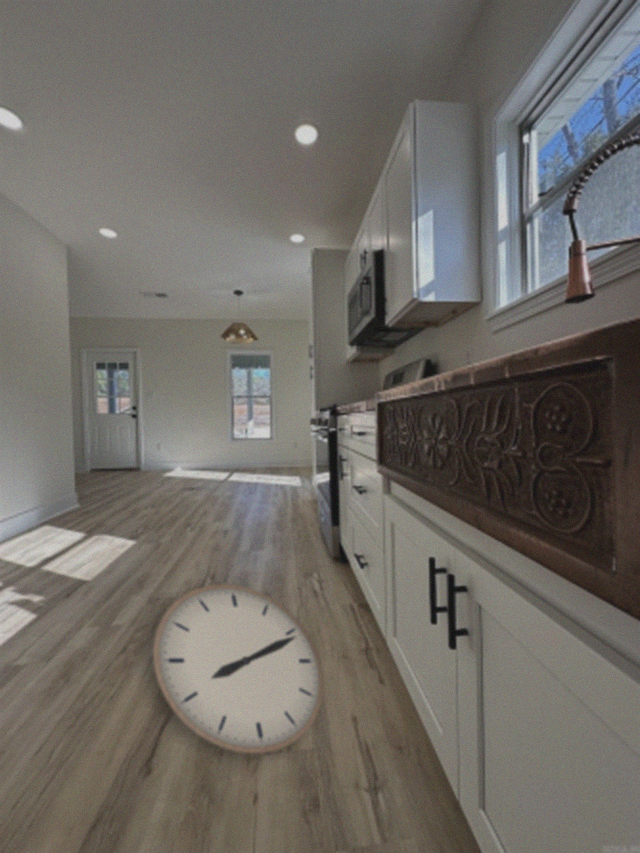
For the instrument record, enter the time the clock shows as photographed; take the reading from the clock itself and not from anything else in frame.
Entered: 8:11
